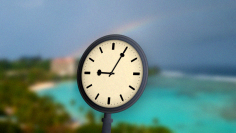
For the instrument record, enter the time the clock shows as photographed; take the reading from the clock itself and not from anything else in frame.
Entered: 9:05
